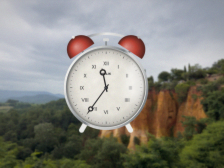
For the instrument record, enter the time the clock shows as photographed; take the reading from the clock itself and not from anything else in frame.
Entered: 11:36
